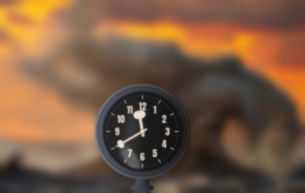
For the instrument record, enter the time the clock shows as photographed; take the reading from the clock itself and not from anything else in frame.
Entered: 11:40
